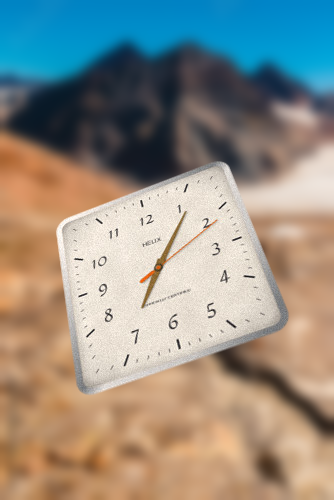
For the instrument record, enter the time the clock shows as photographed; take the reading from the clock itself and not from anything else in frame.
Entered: 7:06:11
